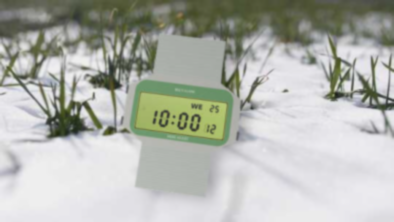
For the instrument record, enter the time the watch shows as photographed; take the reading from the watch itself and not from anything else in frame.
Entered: 10:00
